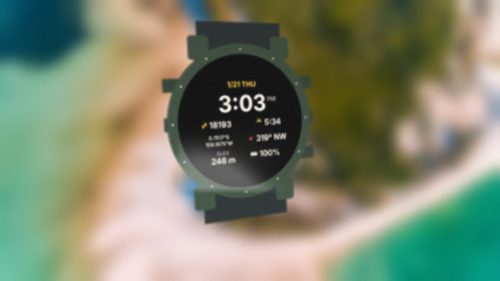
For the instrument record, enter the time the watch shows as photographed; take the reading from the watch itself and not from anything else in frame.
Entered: 3:03
